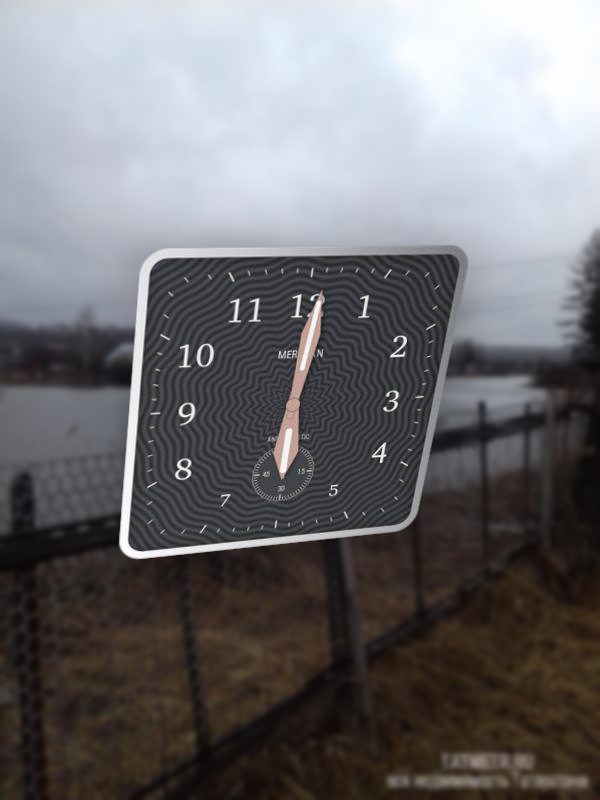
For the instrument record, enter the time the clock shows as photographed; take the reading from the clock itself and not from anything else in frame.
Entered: 6:01
